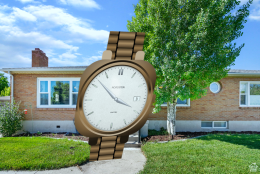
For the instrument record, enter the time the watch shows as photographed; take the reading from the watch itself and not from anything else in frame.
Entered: 3:52
